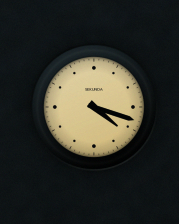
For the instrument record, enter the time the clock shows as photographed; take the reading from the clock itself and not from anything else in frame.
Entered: 4:18
